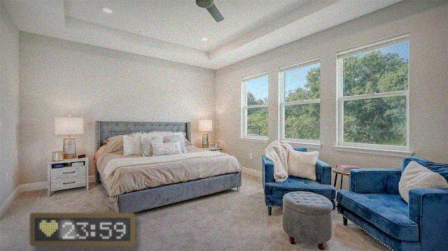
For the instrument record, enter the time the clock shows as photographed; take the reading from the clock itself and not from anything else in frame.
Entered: 23:59
